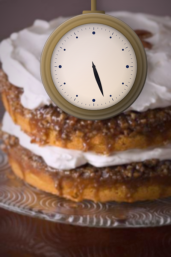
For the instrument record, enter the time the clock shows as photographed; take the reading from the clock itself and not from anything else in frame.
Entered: 5:27
